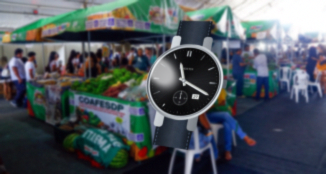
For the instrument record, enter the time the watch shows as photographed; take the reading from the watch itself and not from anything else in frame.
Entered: 11:19
